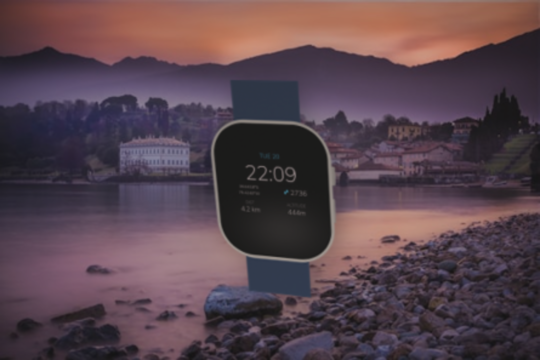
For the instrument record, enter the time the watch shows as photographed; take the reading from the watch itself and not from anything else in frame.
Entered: 22:09
